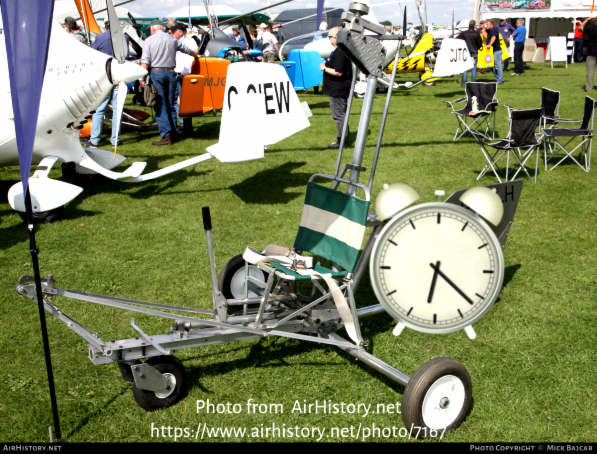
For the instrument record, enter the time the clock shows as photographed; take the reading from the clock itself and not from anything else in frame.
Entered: 6:22
